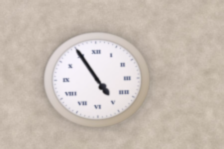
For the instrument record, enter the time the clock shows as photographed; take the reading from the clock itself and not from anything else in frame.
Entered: 4:55
